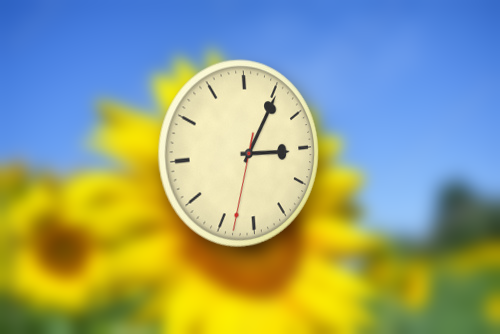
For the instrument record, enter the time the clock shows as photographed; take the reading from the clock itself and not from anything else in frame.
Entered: 3:05:33
